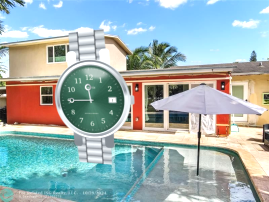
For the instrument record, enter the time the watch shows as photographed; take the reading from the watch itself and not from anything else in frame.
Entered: 11:45
